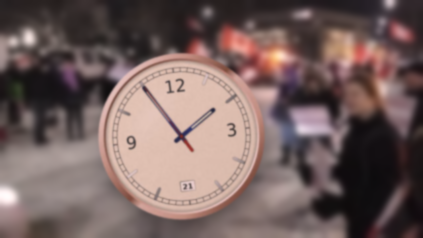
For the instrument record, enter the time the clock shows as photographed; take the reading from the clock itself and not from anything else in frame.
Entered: 1:54:55
